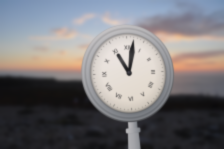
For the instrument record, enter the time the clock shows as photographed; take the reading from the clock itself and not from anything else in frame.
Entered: 11:02
